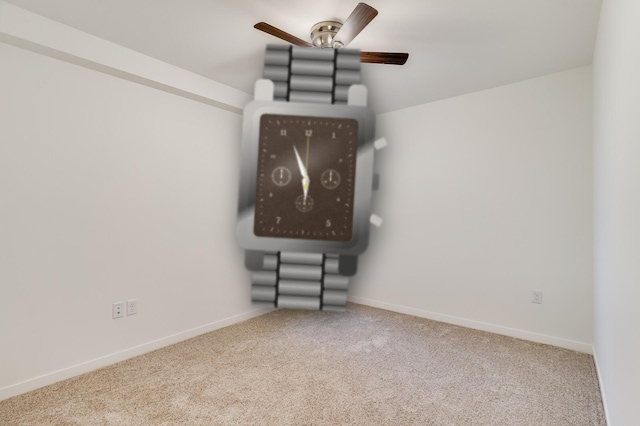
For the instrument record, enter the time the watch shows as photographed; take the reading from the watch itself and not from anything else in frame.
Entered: 5:56
